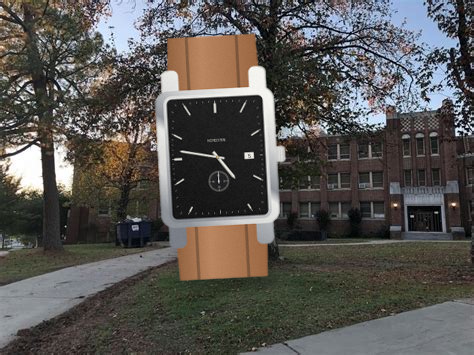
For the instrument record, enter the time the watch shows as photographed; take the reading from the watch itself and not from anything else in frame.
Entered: 4:47
